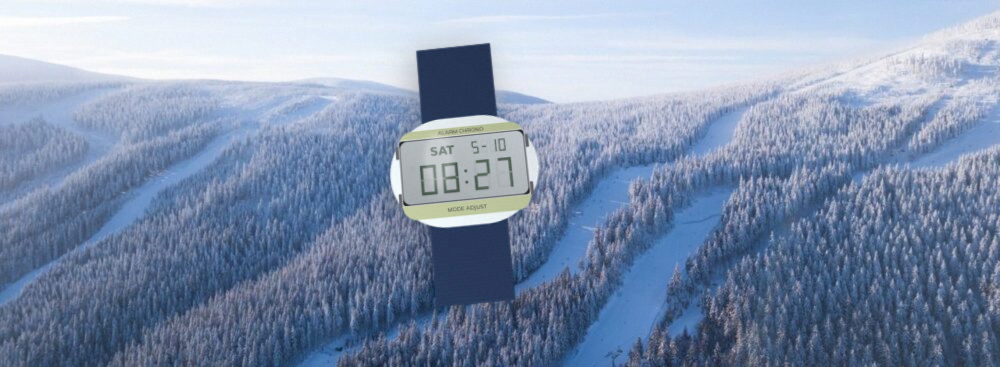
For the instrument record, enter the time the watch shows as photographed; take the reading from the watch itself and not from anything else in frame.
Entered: 8:27
